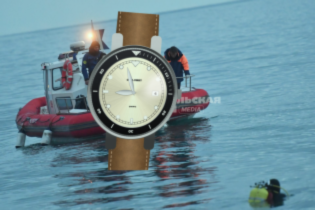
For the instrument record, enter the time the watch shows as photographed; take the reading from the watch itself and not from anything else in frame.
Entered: 8:57
